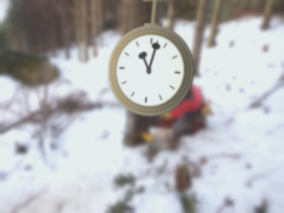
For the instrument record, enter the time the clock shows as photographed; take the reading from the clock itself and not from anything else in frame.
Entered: 11:02
